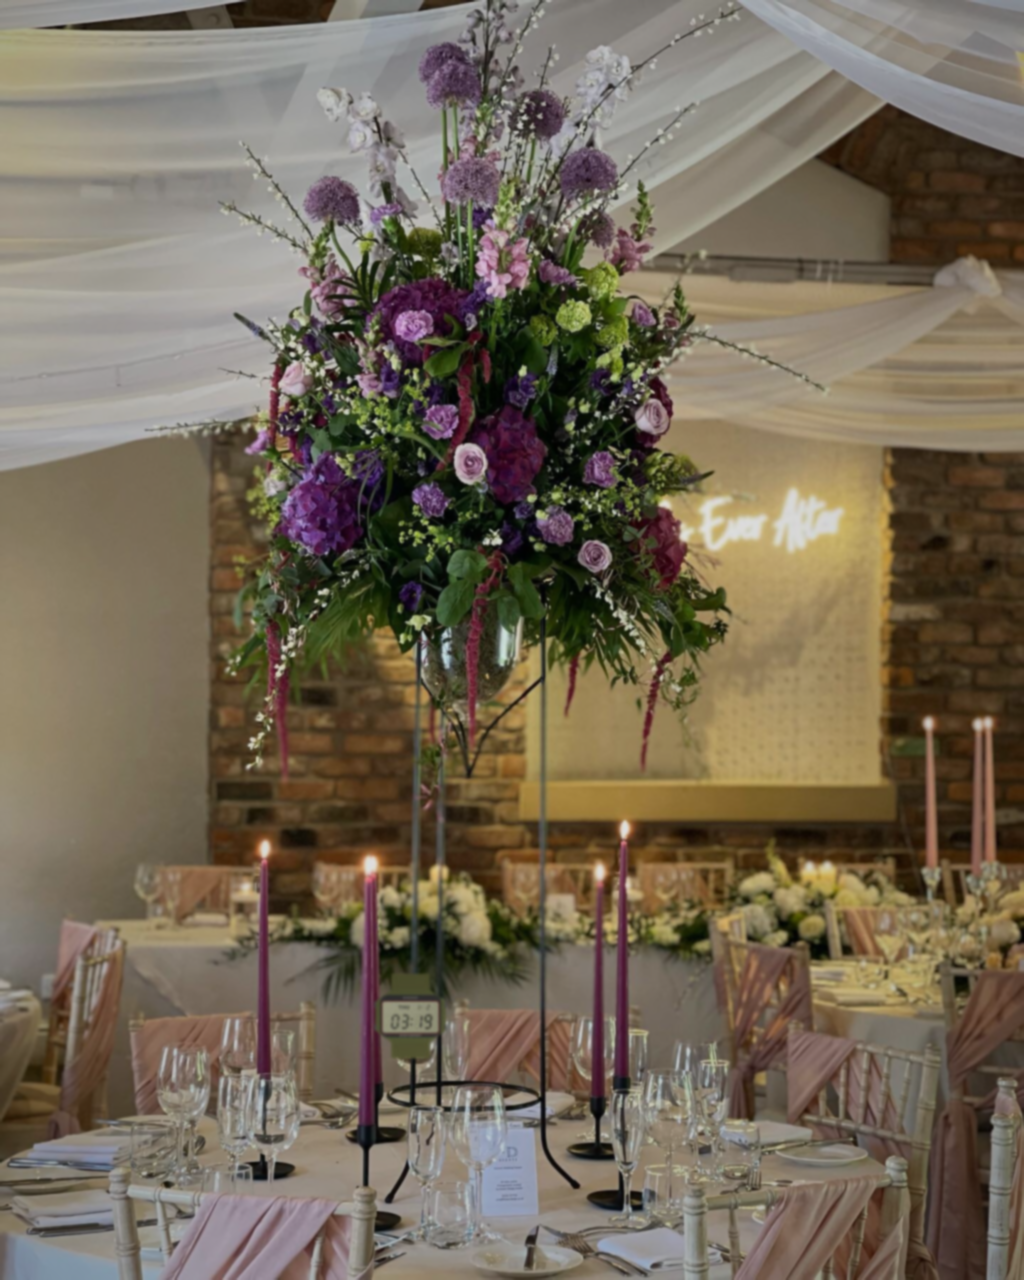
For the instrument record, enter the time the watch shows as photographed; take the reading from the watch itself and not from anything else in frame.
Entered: 3:19
